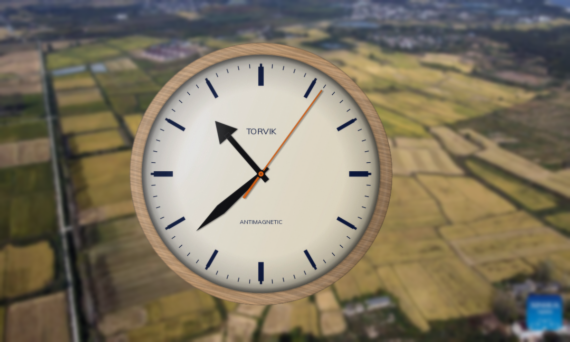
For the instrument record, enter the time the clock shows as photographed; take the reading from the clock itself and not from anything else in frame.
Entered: 10:38:06
